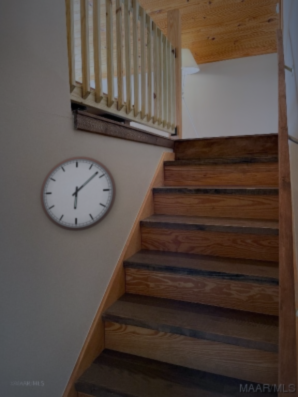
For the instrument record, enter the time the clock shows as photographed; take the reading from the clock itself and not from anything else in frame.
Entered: 6:08
